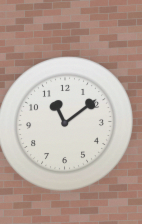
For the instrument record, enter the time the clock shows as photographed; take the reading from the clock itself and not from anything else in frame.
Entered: 11:09
